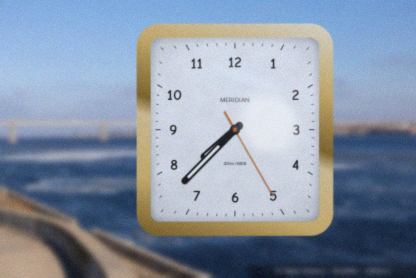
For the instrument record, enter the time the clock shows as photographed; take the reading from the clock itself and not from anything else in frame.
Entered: 7:37:25
